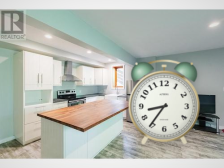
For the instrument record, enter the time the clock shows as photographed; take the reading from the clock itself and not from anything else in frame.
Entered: 8:36
